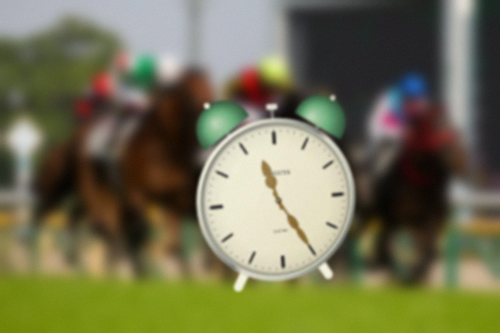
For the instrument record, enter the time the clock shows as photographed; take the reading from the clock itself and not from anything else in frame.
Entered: 11:25
